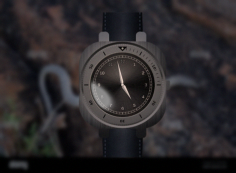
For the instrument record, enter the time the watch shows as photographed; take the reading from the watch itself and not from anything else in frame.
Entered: 4:58
